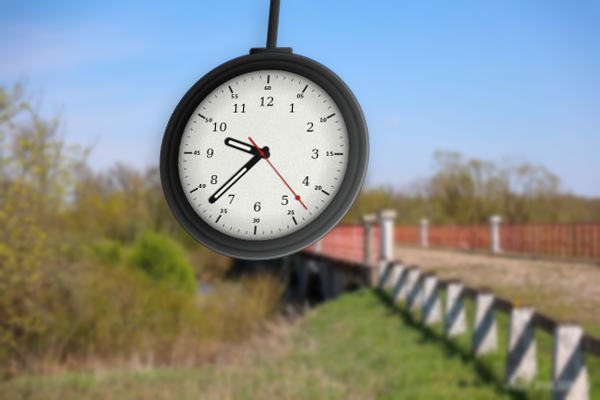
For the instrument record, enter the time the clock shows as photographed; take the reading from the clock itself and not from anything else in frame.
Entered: 9:37:23
